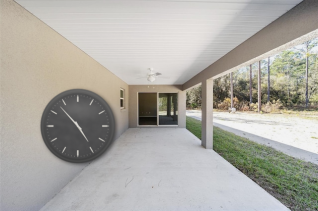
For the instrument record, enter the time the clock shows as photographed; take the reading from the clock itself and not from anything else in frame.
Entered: 4:53
